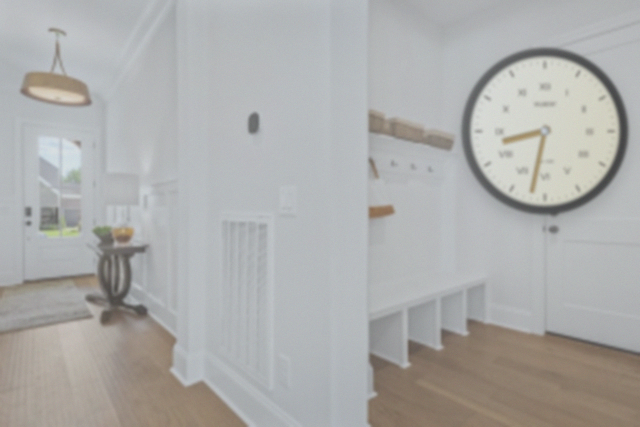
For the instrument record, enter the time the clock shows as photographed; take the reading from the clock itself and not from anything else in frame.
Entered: 8:32
